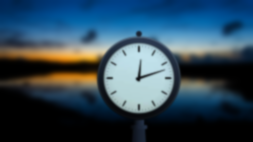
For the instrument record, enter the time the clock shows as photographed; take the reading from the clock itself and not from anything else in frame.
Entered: 12:12
